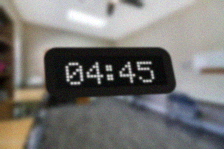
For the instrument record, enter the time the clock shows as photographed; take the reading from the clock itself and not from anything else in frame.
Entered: 4:45
